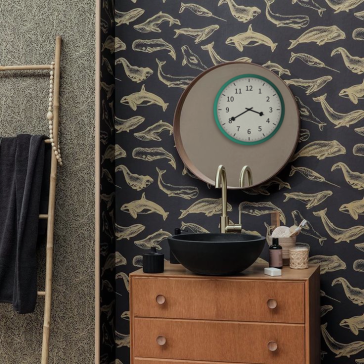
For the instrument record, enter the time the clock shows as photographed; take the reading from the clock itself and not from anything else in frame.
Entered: 3:40
